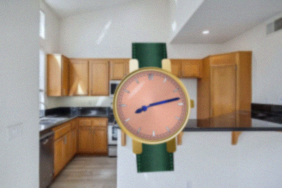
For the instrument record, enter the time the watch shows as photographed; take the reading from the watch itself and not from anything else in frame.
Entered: 8:13
